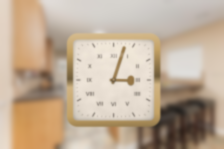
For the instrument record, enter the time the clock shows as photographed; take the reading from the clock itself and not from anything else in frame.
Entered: 3:03
